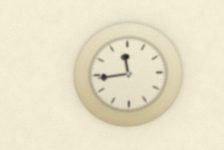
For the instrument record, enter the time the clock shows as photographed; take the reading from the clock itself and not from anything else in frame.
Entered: 11:44
